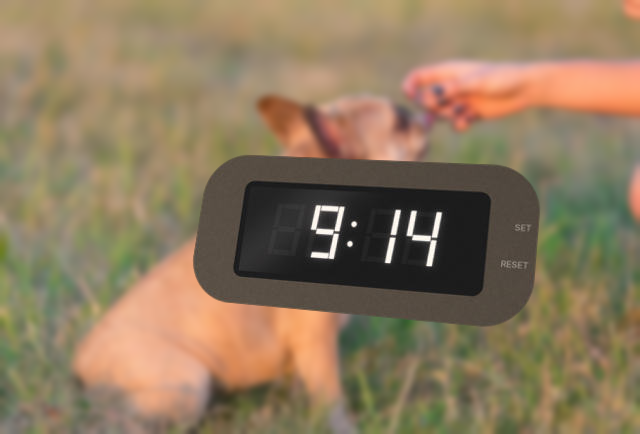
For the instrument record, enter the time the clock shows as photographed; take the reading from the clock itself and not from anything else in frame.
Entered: 9:14
